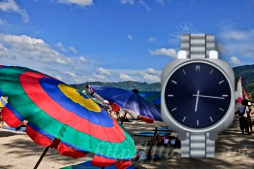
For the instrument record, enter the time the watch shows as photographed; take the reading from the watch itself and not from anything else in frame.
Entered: 6:16
